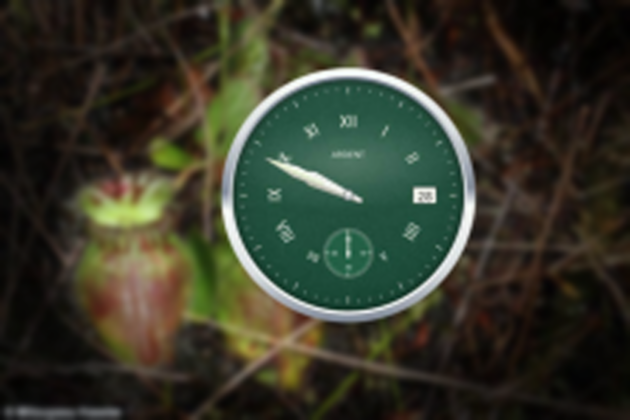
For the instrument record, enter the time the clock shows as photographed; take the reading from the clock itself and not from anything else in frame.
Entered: 9:49
